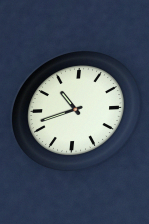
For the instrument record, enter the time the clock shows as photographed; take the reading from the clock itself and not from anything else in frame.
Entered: 10:42
